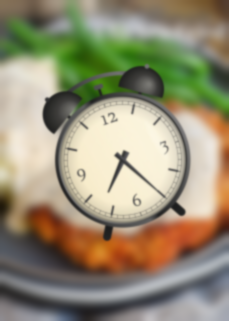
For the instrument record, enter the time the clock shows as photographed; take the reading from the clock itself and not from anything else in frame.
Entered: 7:25
